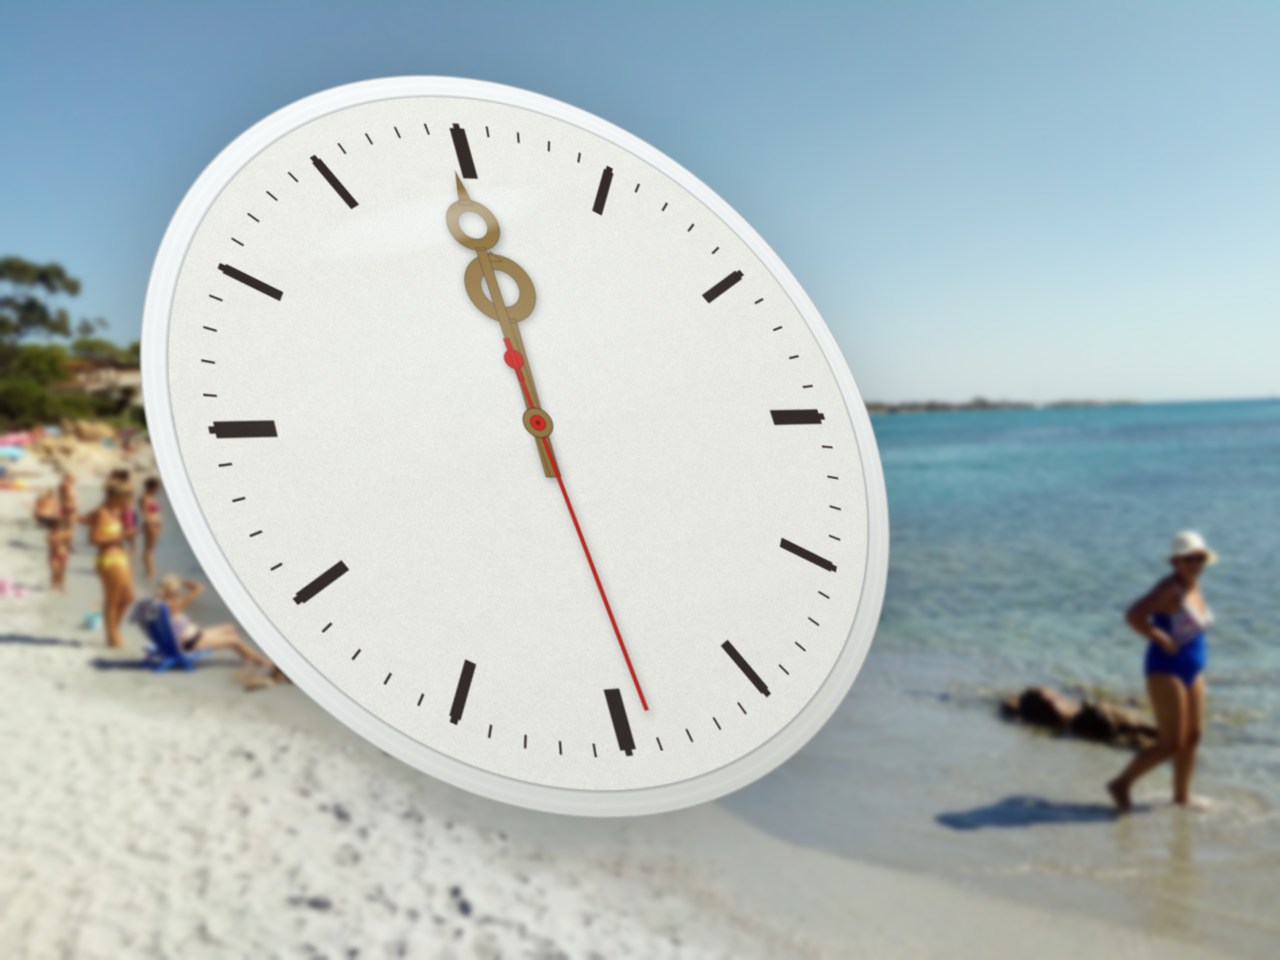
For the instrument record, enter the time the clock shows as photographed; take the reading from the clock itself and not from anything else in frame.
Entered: 11:59:29
